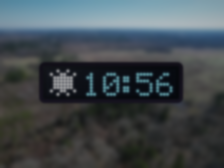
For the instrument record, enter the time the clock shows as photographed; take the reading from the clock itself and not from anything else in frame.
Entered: 10:56
